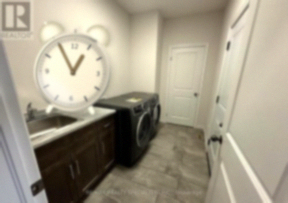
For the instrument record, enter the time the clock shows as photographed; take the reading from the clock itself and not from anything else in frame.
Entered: 12:55
